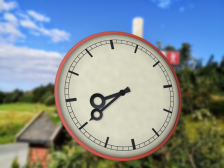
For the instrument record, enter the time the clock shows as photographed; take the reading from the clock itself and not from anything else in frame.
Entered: 8:40
